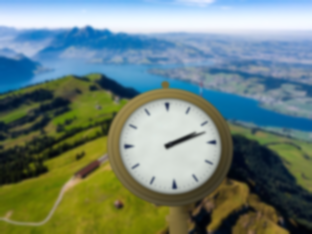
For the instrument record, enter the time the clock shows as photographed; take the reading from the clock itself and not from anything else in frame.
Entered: 2:12
